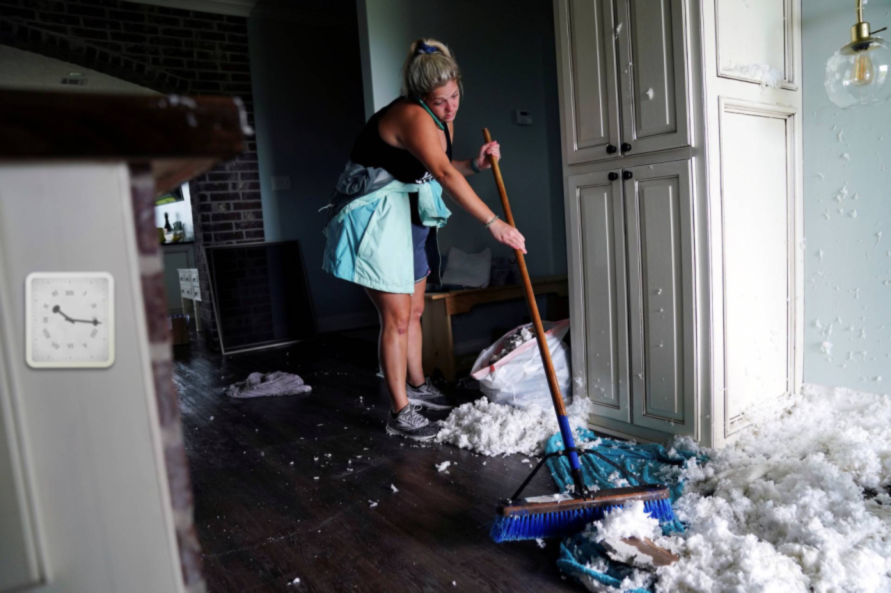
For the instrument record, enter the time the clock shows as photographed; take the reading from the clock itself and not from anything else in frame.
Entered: 10:16
